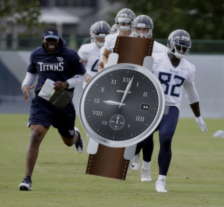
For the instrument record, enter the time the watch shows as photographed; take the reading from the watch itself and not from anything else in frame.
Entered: 9:02
